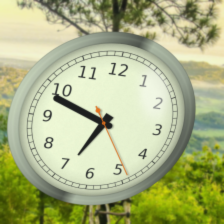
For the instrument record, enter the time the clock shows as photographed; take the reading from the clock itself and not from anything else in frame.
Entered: 6:48:24
